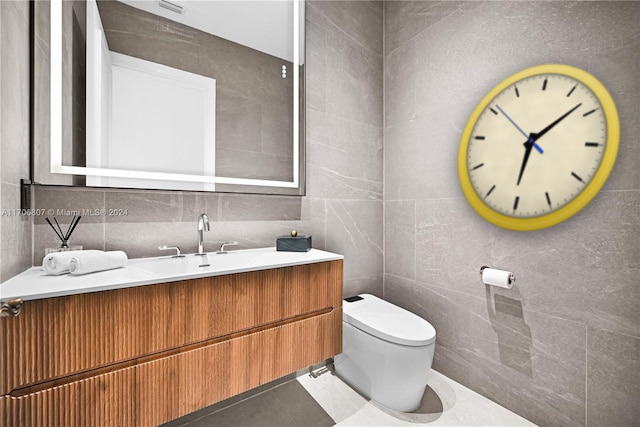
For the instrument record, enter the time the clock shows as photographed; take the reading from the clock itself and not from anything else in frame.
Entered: 6:07:51
